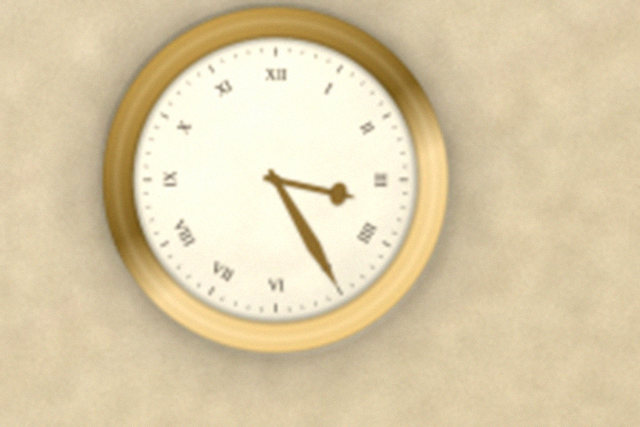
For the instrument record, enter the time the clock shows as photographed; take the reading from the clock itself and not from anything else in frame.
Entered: 3:25
